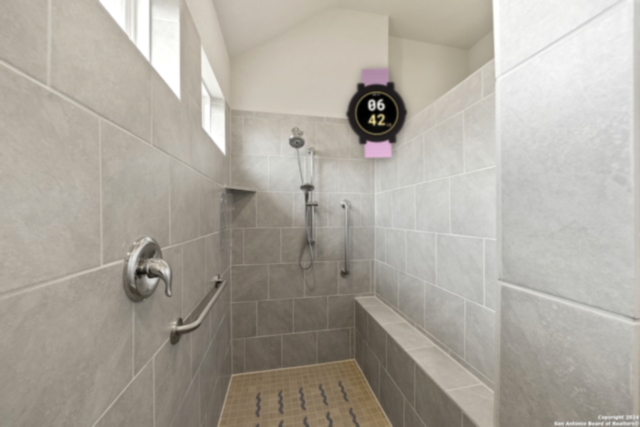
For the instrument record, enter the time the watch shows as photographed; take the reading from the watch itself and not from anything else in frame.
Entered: 6:42
